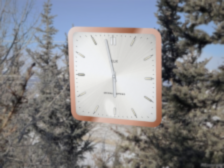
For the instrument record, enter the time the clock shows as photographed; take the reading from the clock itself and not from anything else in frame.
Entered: 5:58
